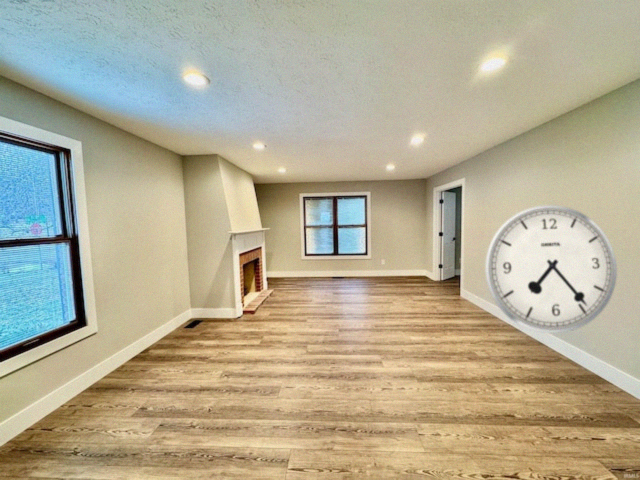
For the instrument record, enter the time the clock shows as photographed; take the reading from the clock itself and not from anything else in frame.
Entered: 7:24
